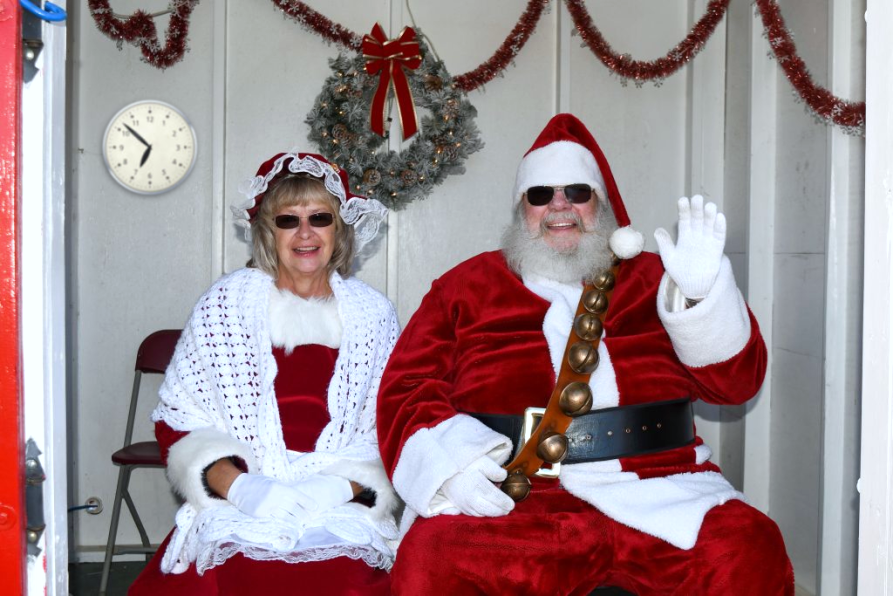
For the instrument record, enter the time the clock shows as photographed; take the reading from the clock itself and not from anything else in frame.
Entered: 6:52
